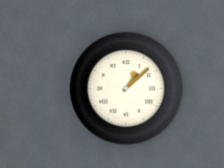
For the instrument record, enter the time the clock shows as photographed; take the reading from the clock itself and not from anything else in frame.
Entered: 1:08
